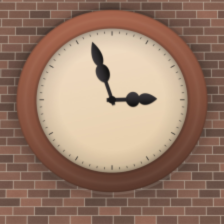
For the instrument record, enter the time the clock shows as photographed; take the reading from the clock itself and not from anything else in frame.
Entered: 2:57
